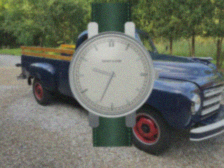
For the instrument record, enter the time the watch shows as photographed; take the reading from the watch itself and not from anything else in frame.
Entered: 9:34
